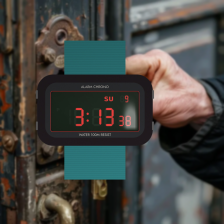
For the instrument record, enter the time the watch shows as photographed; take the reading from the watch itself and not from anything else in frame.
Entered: 3:13:38
